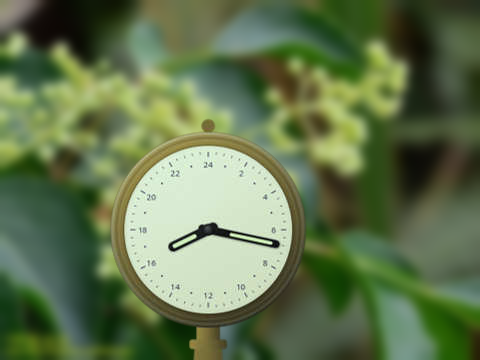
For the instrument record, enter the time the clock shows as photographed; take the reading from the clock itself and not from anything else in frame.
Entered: 16:17
